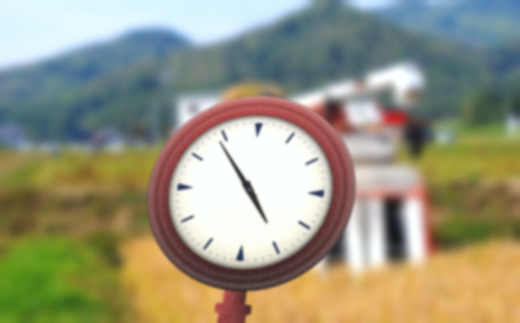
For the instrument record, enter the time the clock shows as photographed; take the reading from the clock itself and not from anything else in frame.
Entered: 4:54
